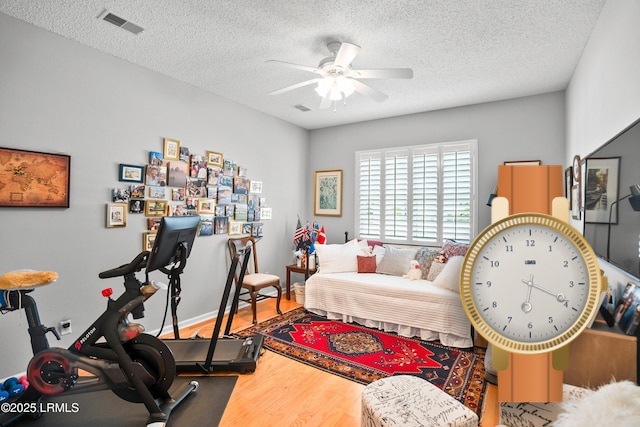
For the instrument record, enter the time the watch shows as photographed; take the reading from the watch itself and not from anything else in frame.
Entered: 6:19
